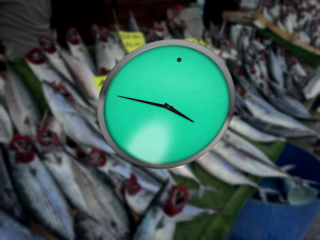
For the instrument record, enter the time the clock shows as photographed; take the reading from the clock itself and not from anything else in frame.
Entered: 3:46
